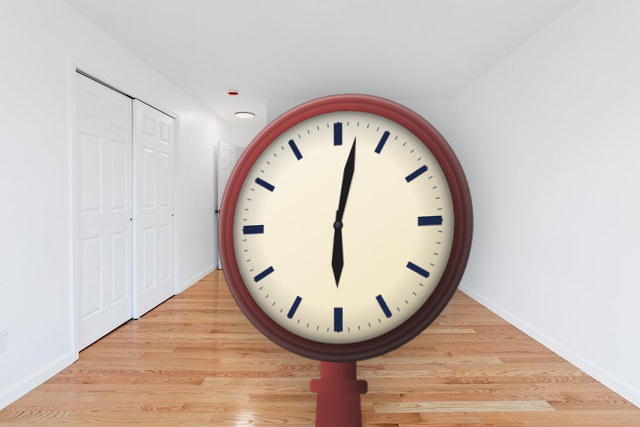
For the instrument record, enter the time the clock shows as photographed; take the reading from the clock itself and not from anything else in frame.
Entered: 6:02
